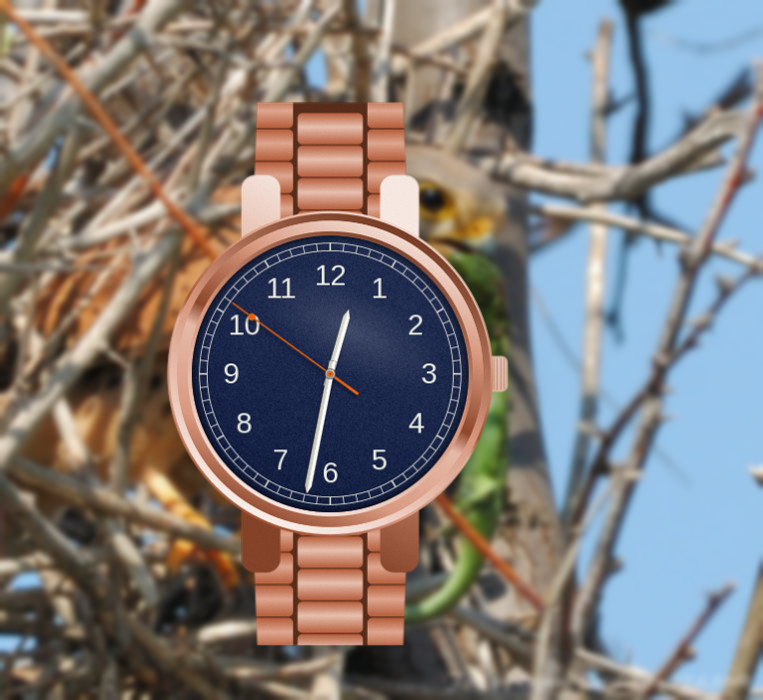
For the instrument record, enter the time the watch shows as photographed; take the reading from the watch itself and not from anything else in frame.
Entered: 12:31:51
